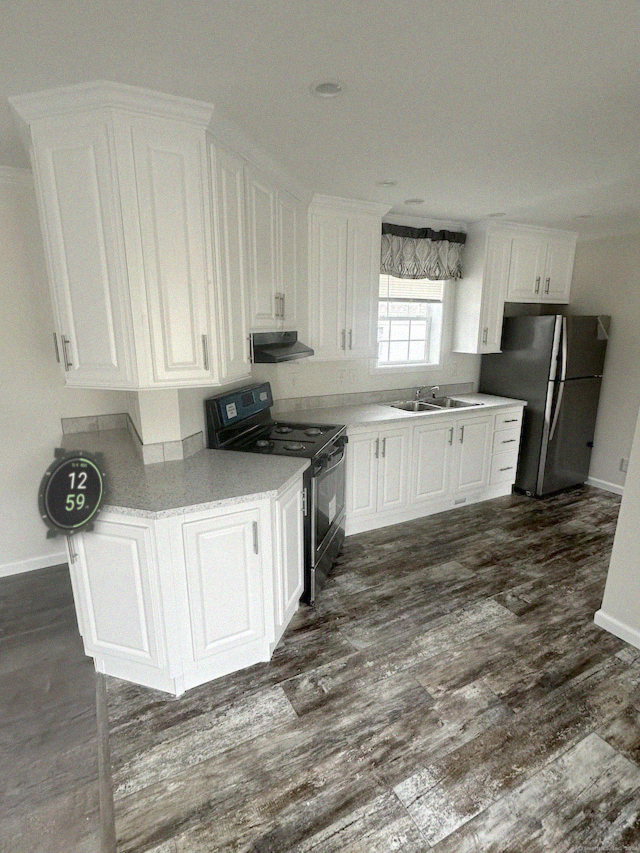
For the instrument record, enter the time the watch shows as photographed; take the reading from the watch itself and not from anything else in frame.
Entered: 12:59
